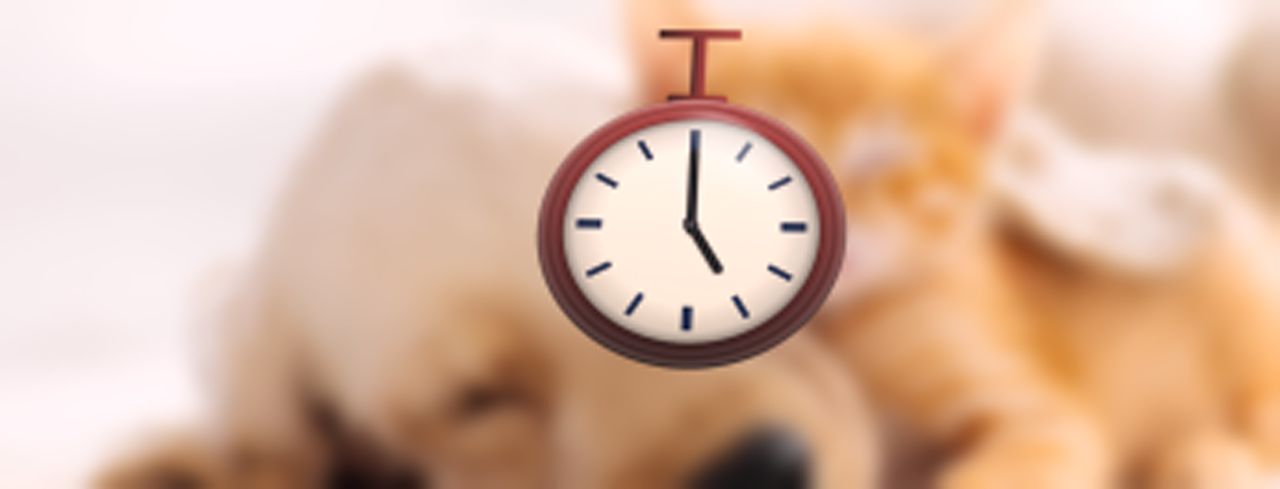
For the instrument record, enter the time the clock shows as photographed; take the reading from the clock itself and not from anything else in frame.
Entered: 5:00
